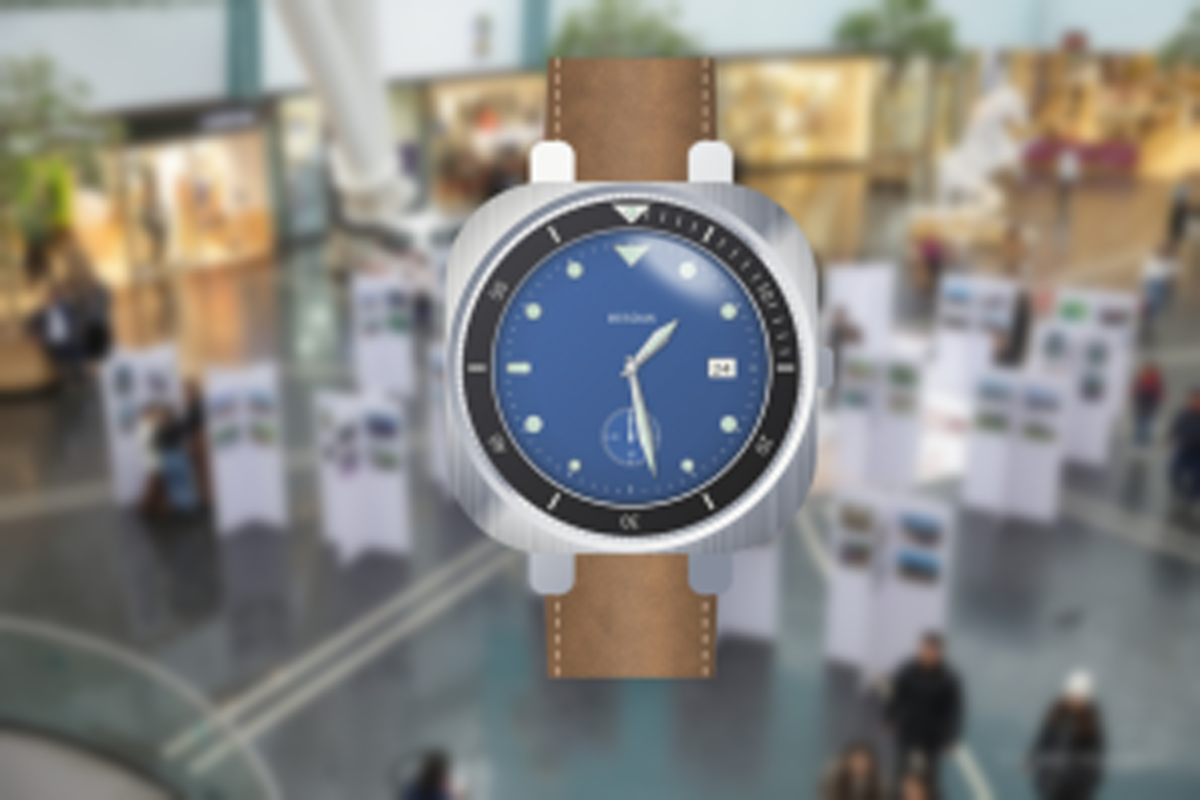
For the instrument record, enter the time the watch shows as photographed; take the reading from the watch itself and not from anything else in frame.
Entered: 1:28
